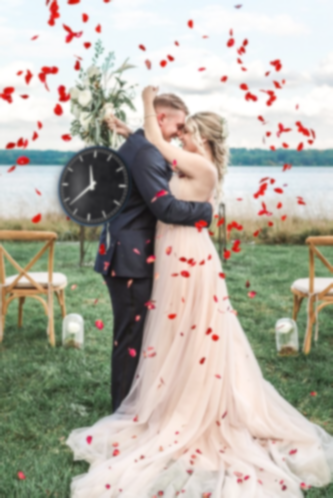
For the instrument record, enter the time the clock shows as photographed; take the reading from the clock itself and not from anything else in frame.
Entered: 11:38
